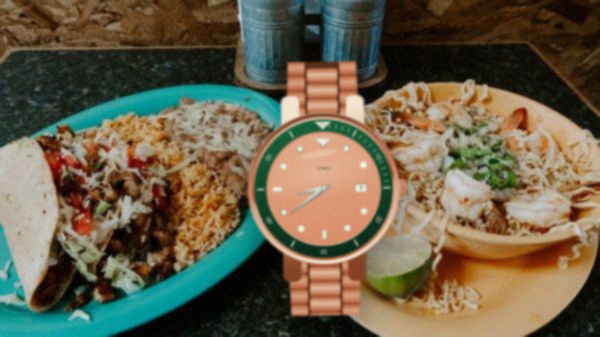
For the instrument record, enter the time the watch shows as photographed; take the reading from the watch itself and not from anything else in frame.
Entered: 8:39
